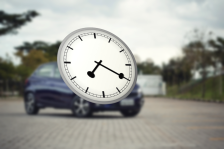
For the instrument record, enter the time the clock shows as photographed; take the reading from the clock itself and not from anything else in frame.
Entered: 7:20
